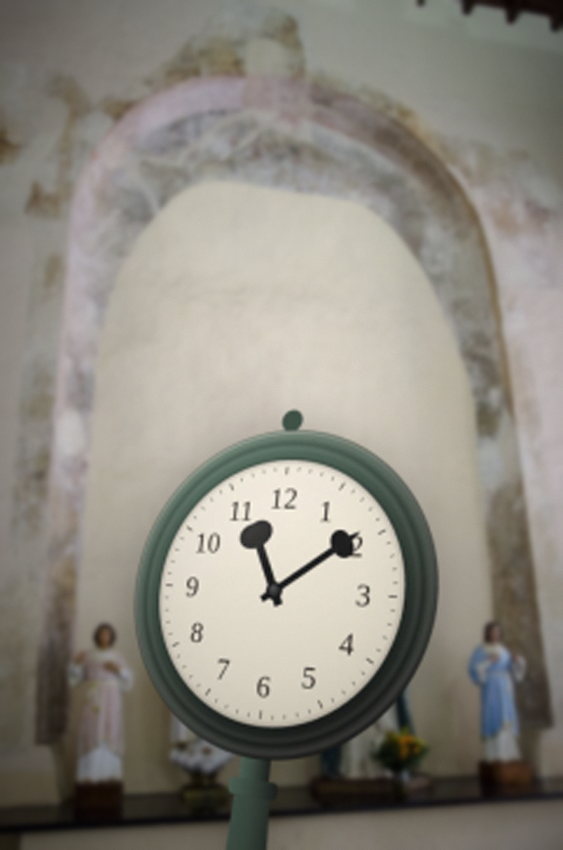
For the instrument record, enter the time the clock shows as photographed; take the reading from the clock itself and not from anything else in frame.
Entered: 11:09
